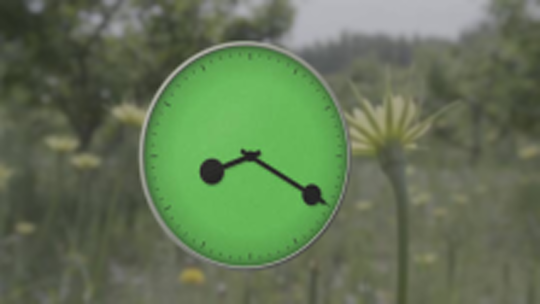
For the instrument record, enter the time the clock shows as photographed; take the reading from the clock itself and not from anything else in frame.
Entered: 8:20
